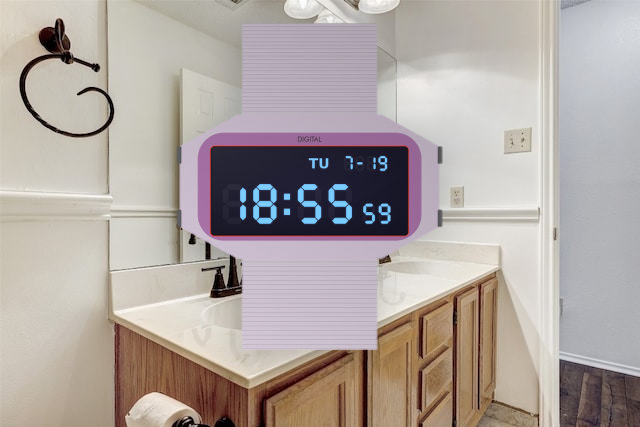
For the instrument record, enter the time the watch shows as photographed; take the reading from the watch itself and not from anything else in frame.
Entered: 18:55:59
